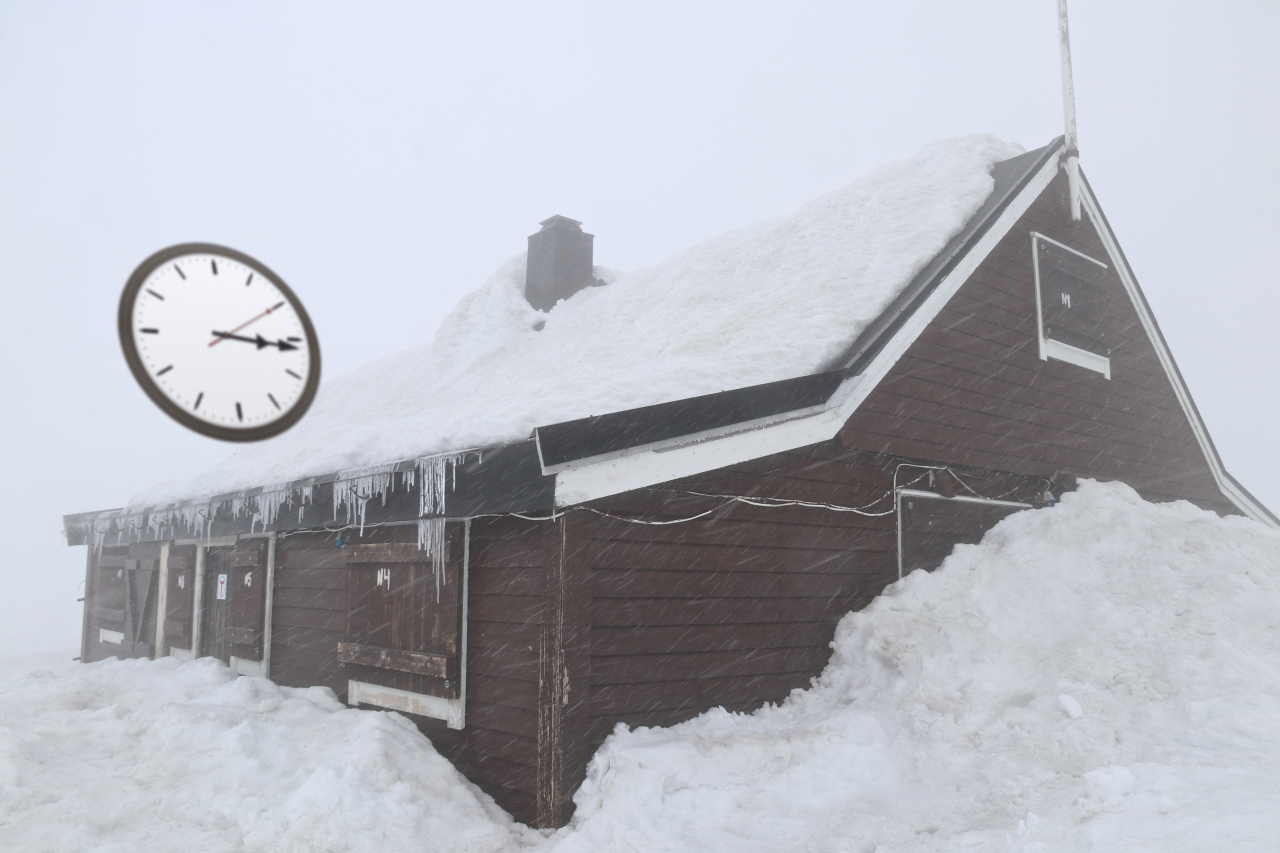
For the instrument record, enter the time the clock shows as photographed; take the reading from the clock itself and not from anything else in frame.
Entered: 3:16:10
